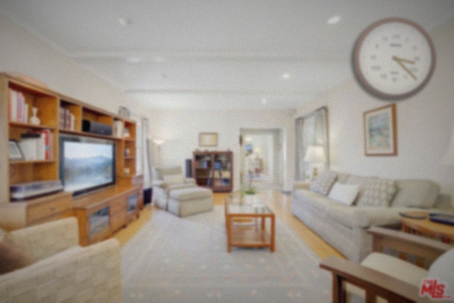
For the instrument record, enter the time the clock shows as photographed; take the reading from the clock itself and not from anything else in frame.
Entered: 3:22
